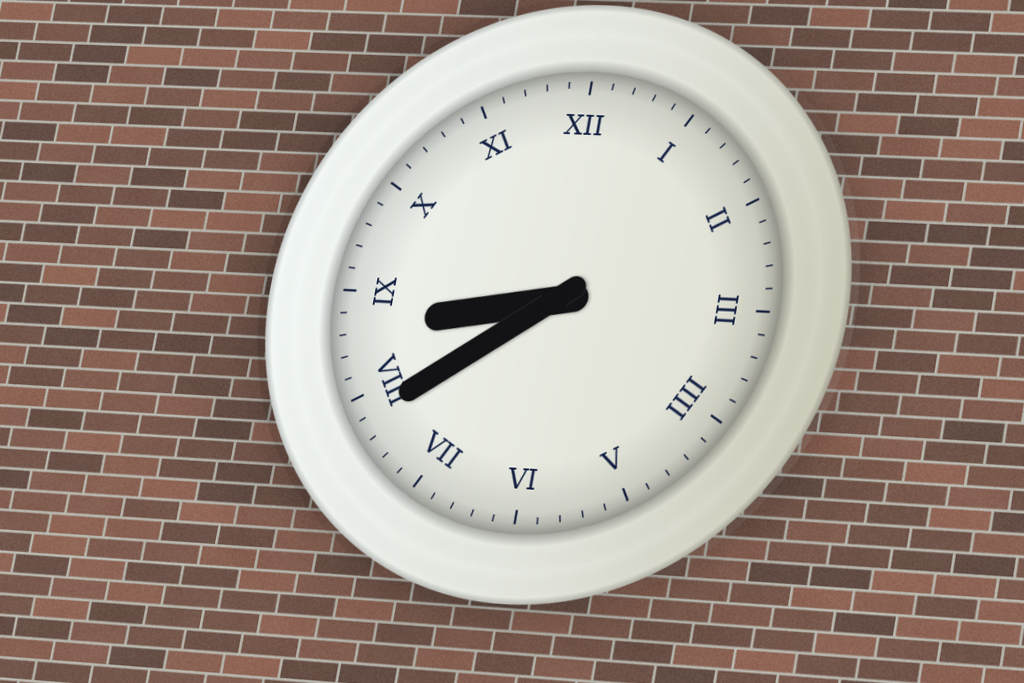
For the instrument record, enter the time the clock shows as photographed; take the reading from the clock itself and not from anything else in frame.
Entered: 8:39
